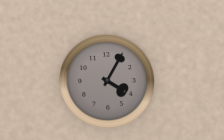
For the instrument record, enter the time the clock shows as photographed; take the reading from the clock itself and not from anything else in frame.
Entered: 4:05
